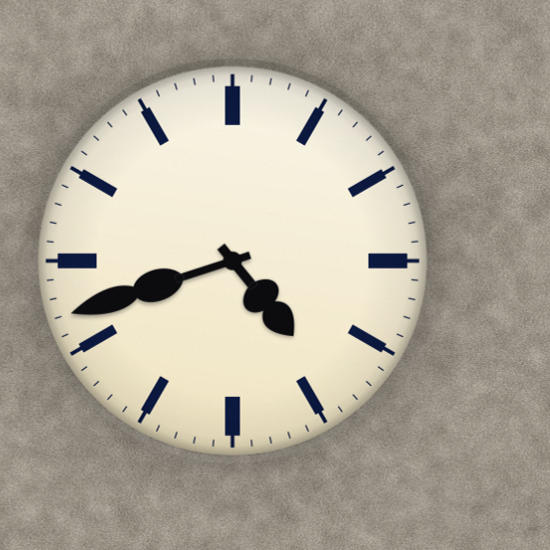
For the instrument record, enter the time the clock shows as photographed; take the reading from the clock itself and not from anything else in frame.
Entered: 4:42
